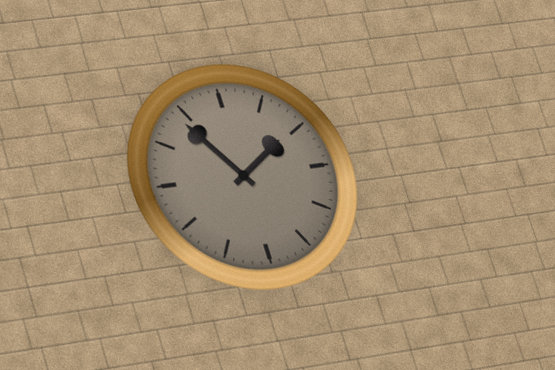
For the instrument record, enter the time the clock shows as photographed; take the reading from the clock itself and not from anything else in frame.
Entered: 1:54
